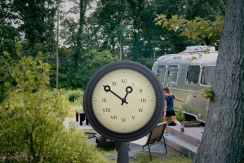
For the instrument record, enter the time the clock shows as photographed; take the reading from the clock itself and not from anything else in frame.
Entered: 12:51
